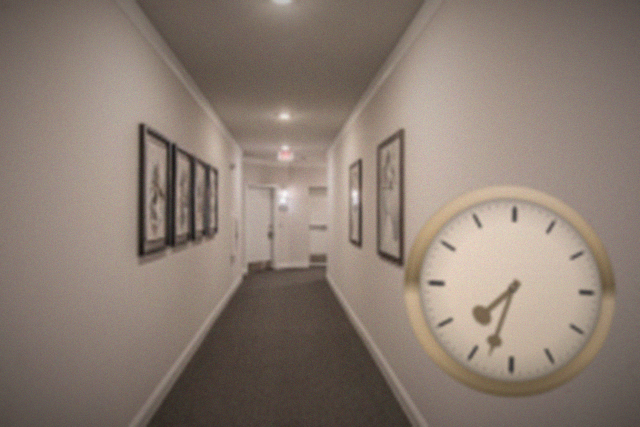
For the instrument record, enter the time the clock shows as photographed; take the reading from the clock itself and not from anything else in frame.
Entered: 7:33
